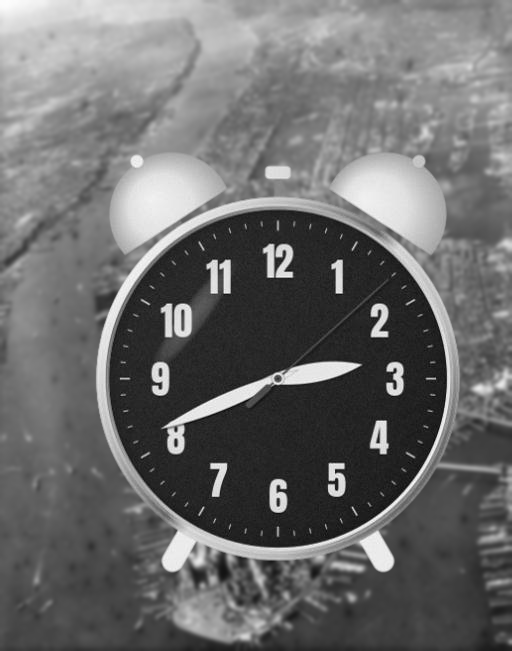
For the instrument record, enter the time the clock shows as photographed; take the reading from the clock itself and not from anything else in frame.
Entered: 2:41:08
